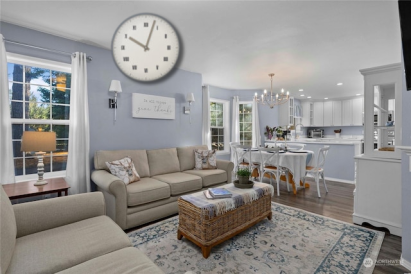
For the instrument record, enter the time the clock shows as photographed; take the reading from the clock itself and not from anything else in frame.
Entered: 10:03
